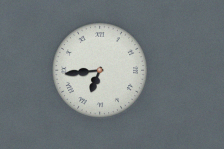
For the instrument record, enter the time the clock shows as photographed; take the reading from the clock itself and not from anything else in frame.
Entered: 6:44
